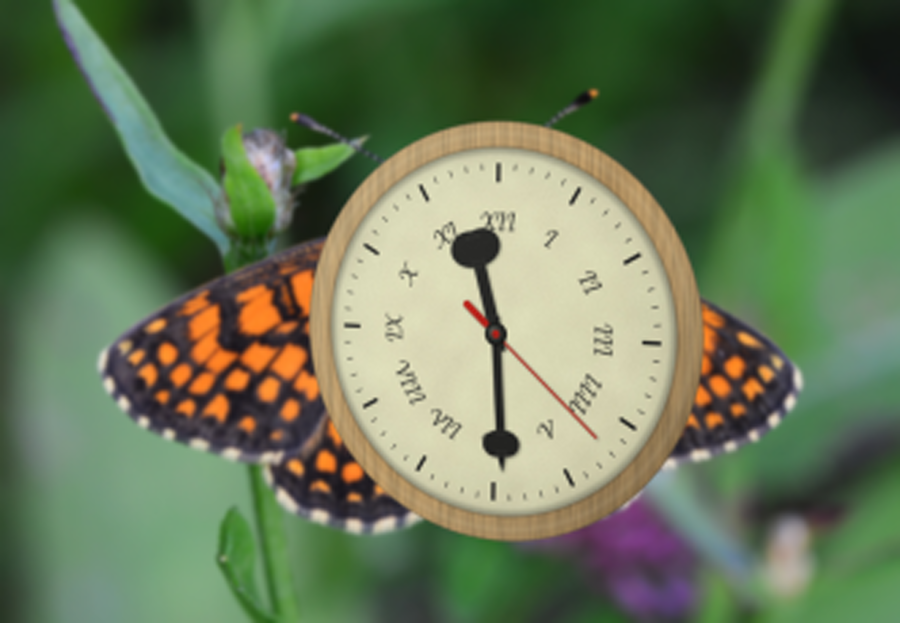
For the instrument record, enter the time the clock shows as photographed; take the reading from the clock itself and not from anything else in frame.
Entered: 11:29:22
